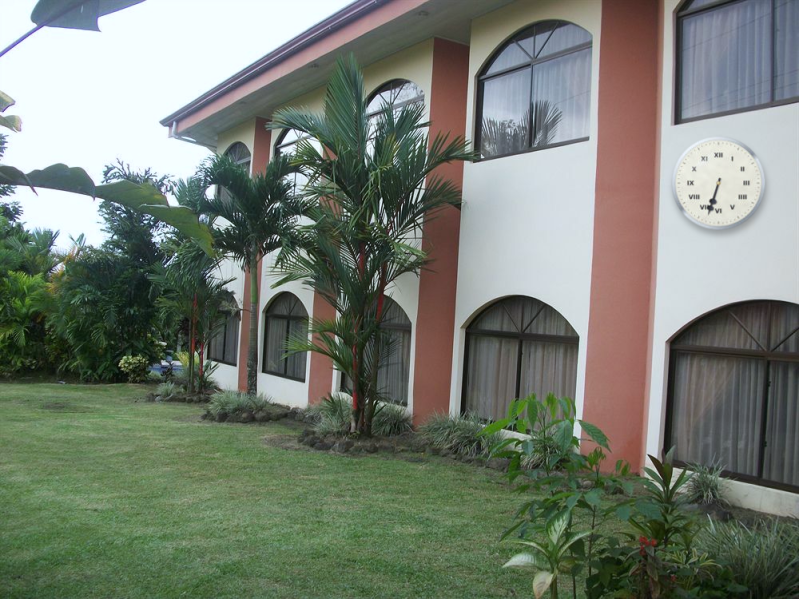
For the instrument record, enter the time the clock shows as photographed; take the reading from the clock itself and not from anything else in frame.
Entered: 6:33
